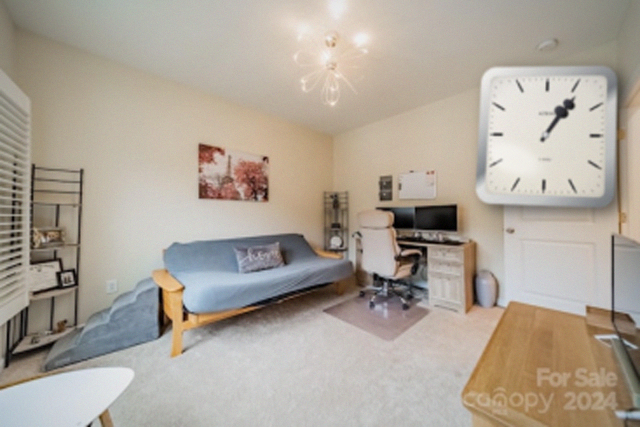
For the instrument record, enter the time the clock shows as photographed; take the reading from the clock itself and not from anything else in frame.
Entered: 1:06
